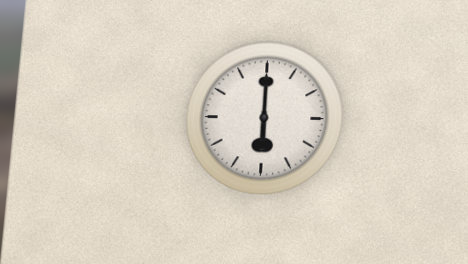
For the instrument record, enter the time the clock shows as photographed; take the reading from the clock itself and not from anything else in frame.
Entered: 6:00
